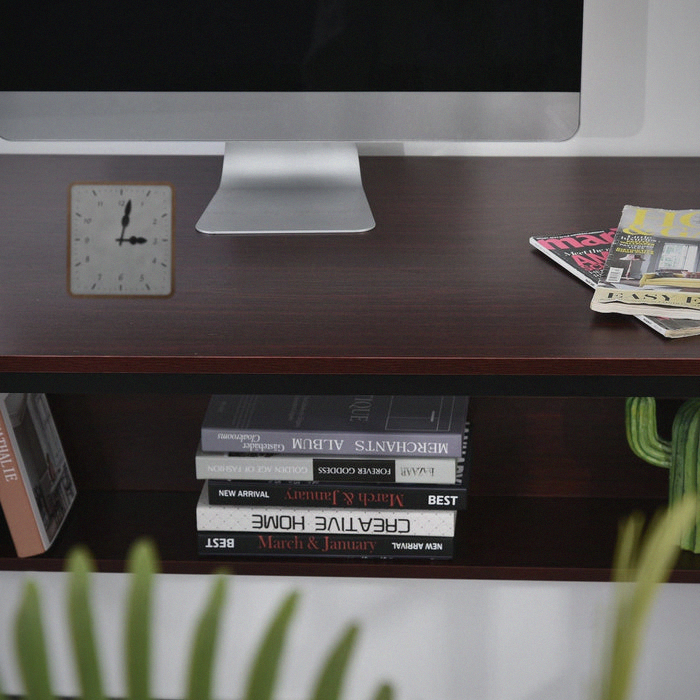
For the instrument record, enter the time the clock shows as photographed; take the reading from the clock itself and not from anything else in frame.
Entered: 3:02
